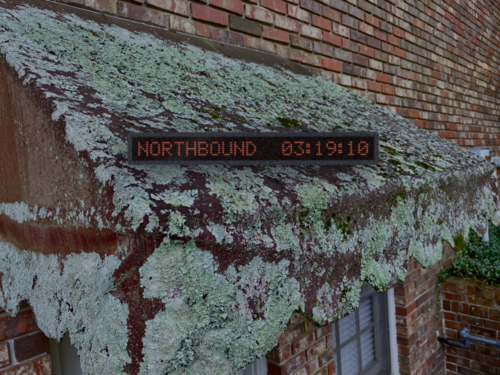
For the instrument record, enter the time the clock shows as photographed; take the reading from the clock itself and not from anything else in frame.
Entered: 3:19:10
